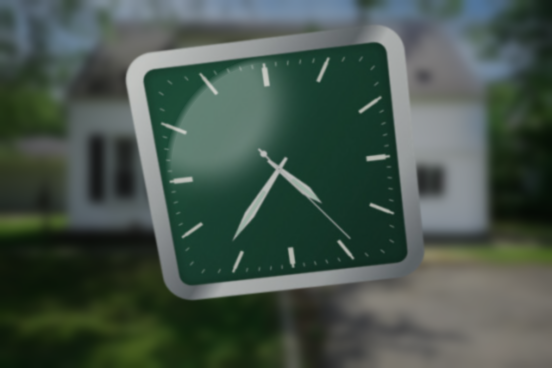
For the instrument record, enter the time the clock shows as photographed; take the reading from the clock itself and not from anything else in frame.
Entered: 4:36:24
